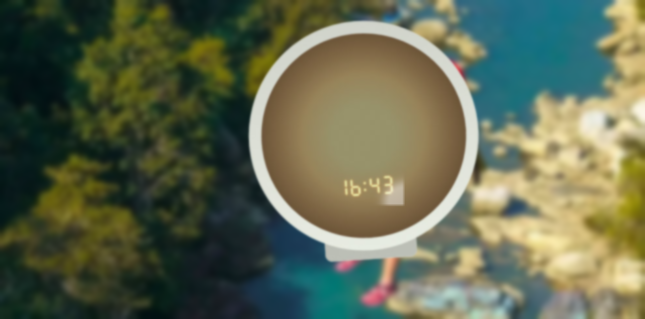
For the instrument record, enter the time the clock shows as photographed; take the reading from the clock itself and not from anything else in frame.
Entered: 16:43
